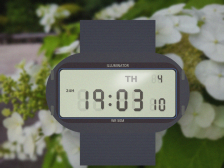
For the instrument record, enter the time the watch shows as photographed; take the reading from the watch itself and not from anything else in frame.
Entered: 19:03:10
